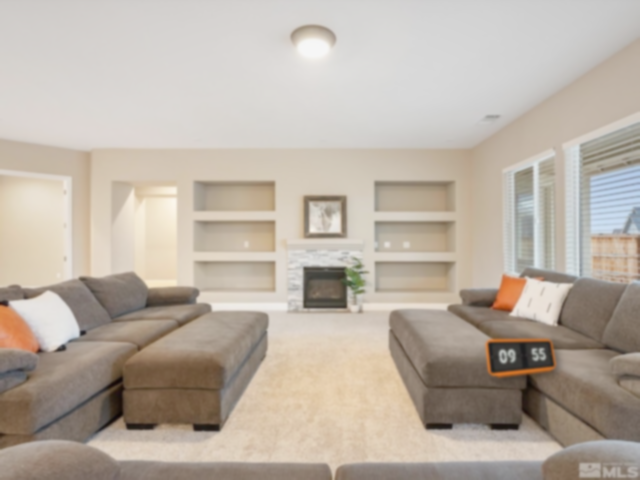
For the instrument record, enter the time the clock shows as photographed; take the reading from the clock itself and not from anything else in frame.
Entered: 9:55
